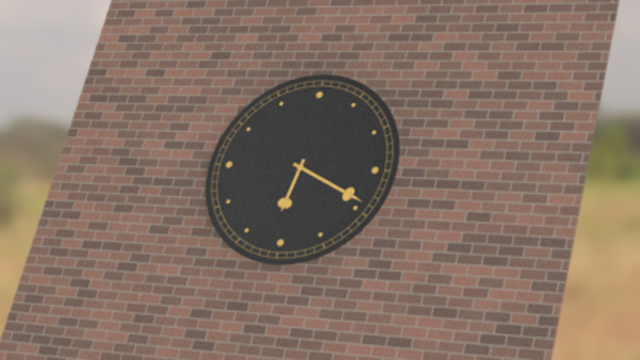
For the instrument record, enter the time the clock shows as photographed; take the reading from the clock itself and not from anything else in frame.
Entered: 6:19
